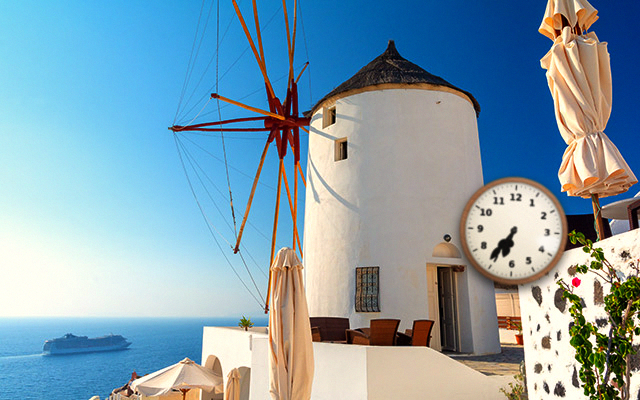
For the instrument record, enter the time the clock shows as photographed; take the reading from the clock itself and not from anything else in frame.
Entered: 6:36
